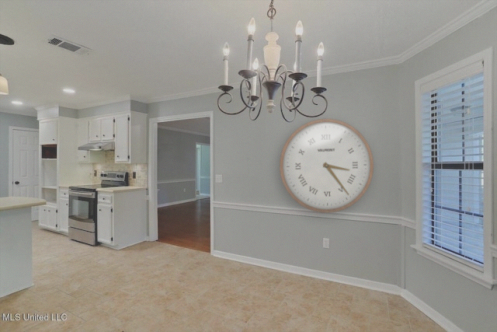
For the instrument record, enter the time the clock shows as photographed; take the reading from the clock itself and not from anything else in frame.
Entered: 3:24
